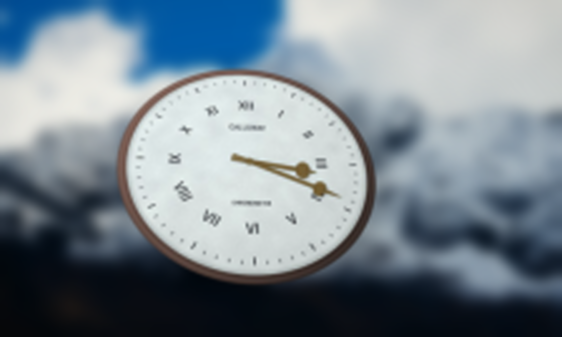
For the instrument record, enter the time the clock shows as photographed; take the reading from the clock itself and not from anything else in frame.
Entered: 3:19
